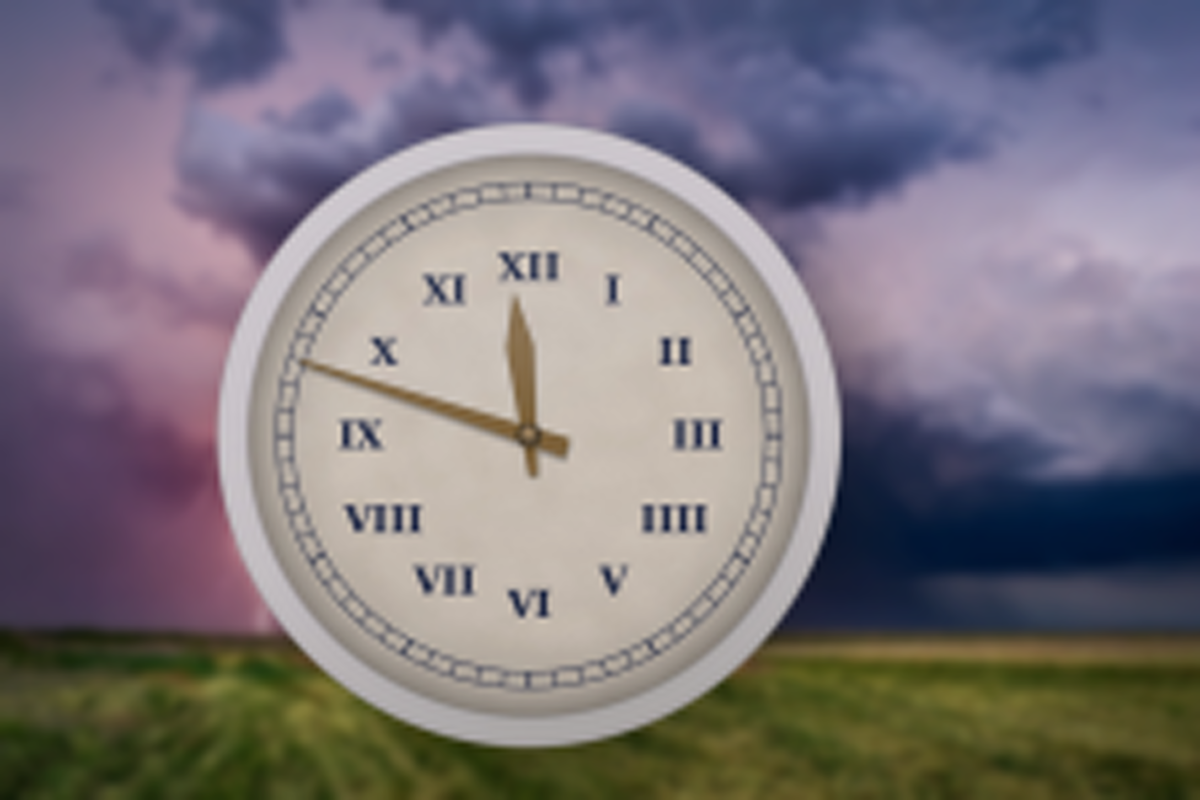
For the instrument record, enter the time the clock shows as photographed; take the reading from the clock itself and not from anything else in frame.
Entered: 11:48
